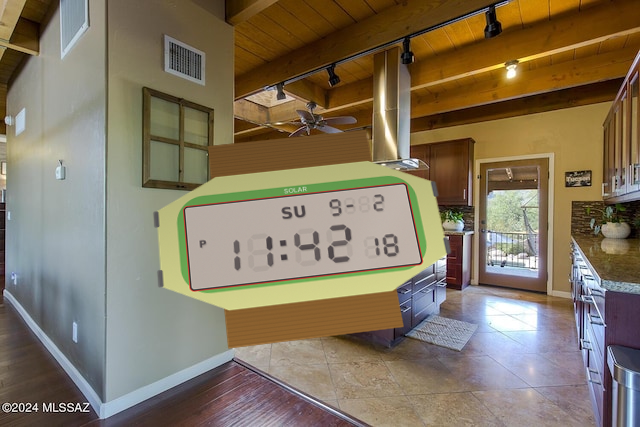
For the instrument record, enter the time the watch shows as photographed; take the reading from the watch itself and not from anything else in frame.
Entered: 11:42:18
